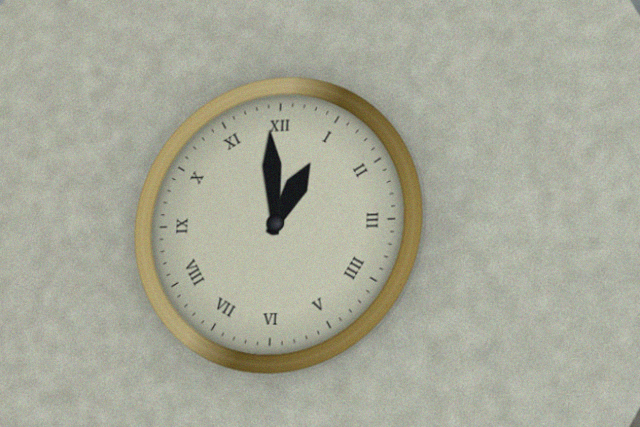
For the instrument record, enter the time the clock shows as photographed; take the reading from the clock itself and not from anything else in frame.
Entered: 12:59
